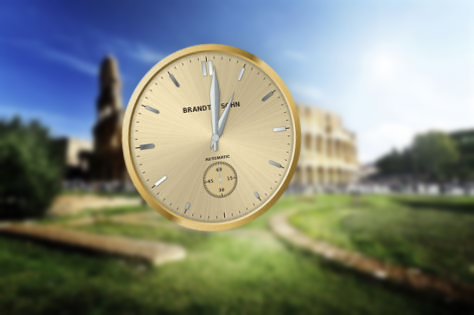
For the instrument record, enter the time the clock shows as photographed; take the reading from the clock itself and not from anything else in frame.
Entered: 1:01
